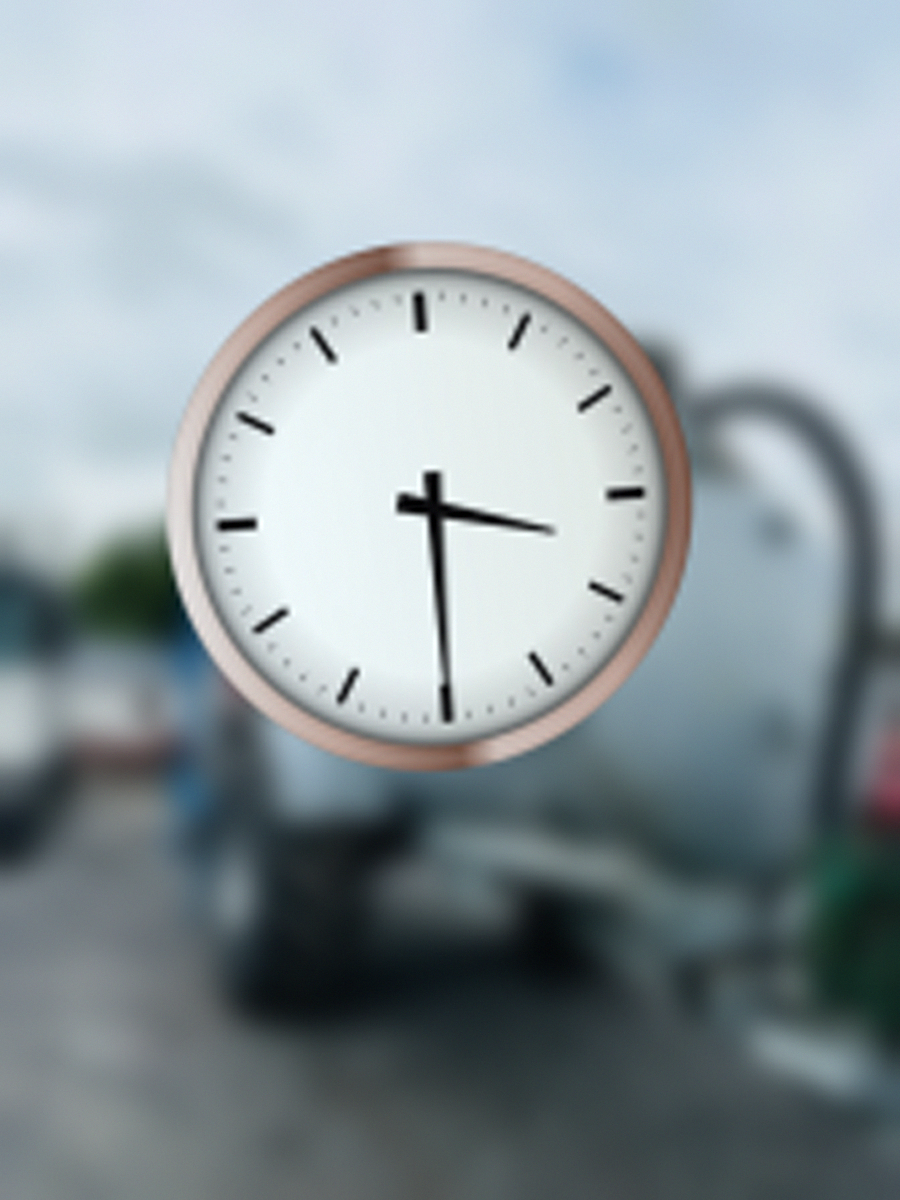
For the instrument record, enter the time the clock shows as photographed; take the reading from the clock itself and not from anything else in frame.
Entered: 3:30
